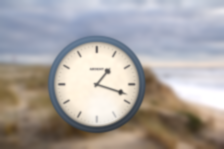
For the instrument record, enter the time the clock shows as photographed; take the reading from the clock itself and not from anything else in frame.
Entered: 1:18
